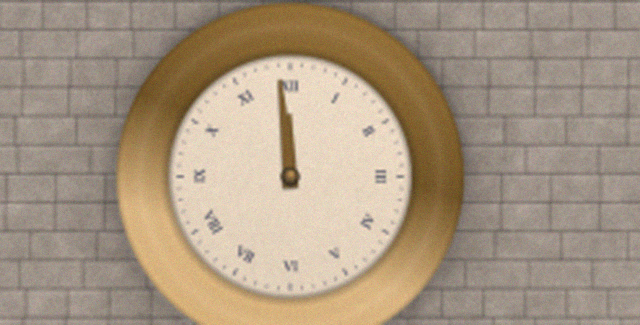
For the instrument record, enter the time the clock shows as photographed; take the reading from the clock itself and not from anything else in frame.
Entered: 11:59
